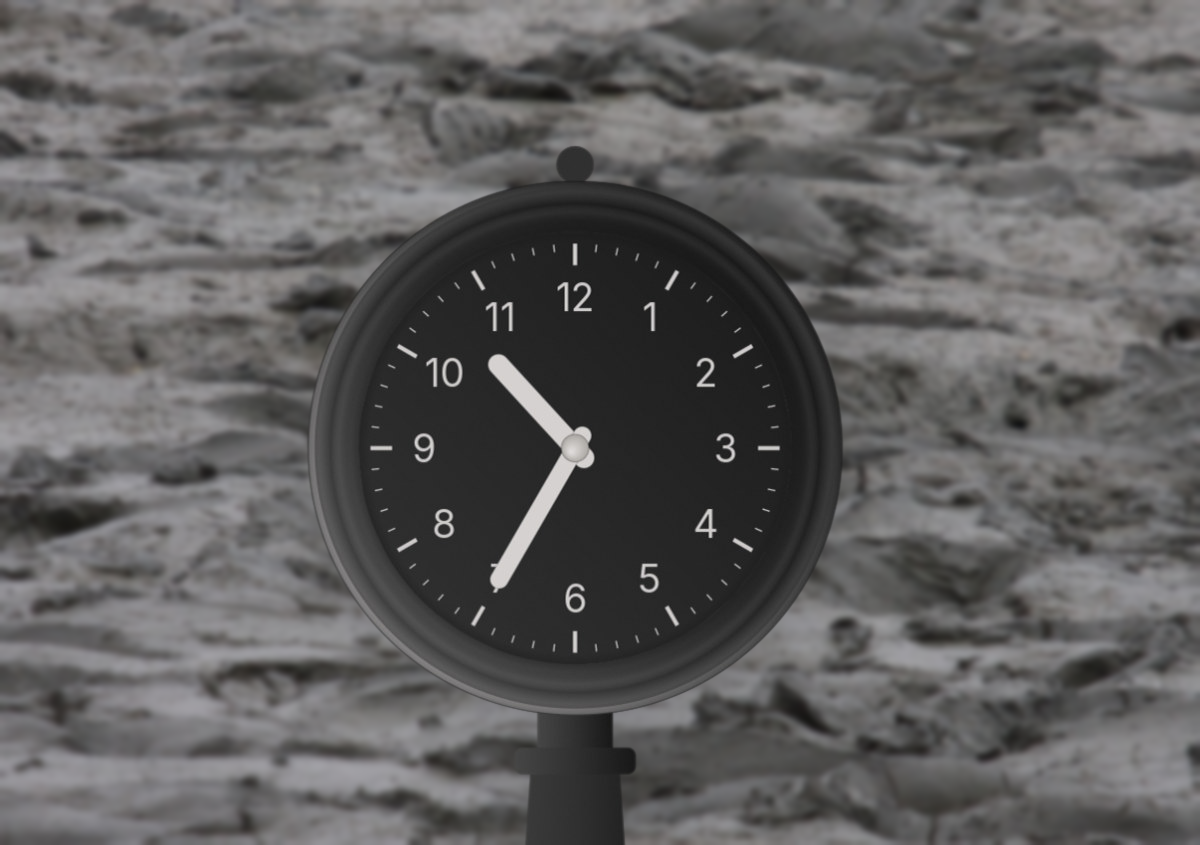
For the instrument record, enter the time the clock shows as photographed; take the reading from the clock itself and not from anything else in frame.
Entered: 10:35
